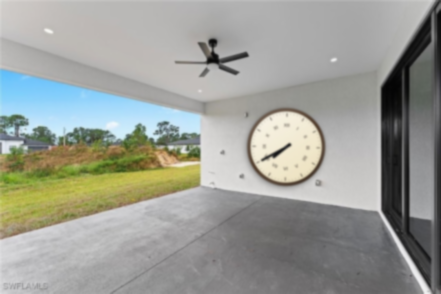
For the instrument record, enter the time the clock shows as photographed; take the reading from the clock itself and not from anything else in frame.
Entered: 7:40
